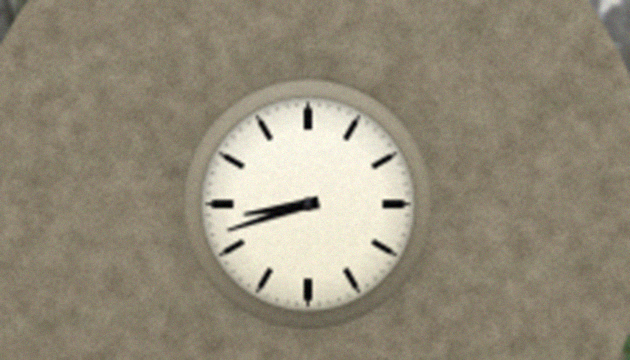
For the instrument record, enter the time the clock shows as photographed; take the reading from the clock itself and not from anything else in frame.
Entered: 8:42
